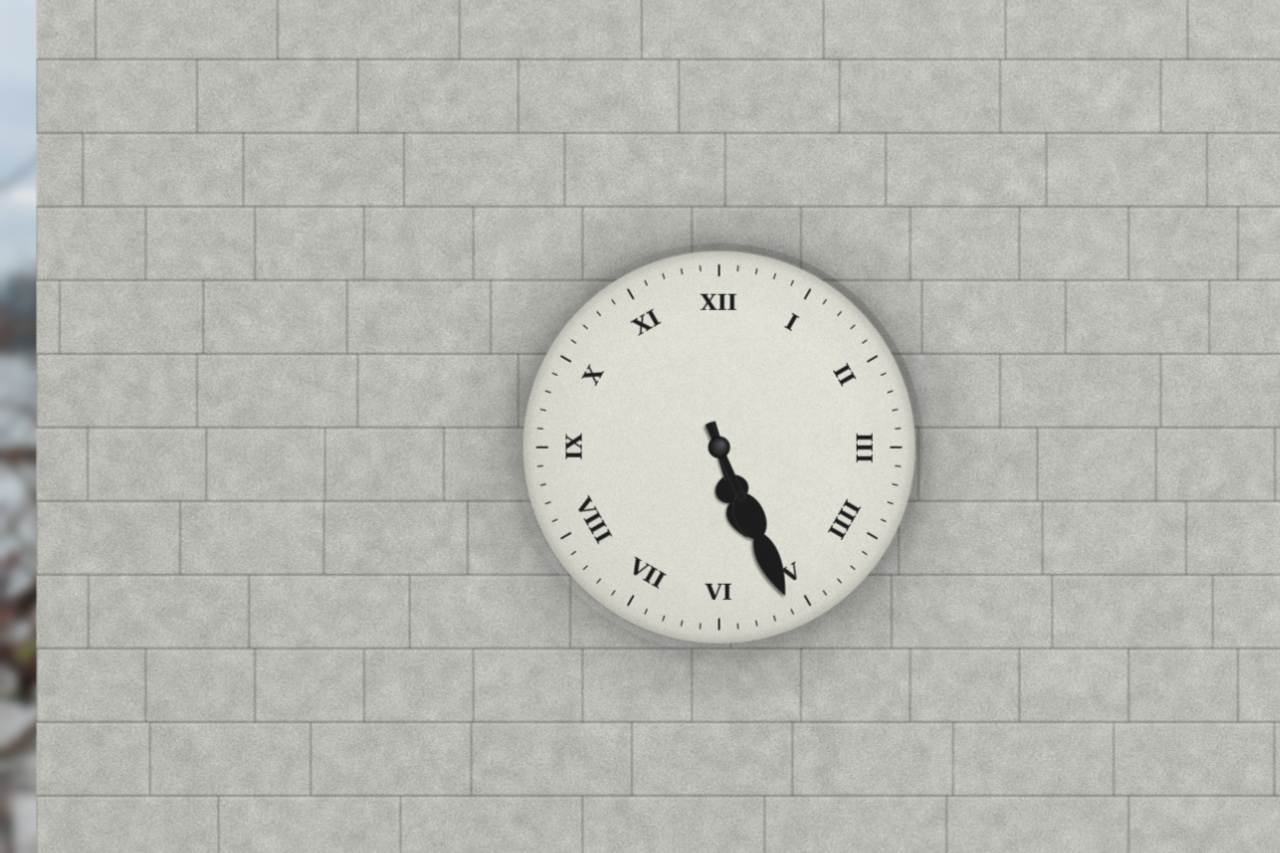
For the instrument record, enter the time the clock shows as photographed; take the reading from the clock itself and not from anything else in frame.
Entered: 5:26
